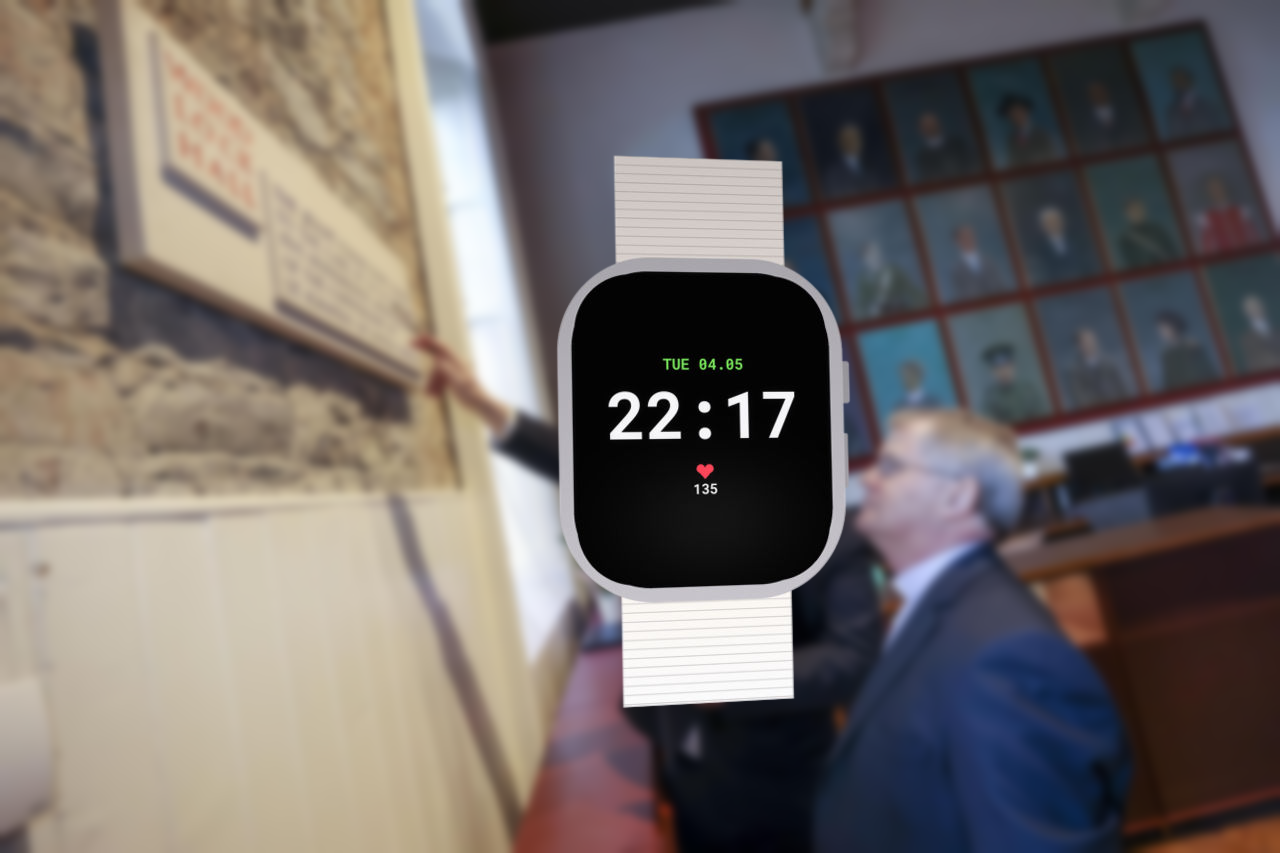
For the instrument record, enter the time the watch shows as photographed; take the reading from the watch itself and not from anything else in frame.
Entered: 22:17
